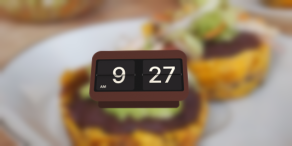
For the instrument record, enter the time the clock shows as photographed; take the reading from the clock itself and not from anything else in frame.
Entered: 9:27
